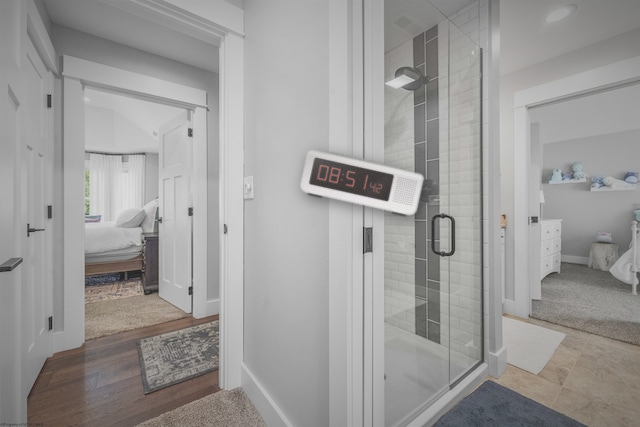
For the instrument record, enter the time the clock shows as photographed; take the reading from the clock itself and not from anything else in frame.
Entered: 8:51
